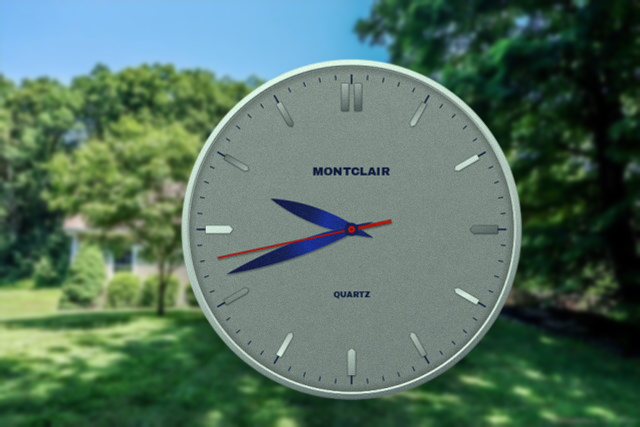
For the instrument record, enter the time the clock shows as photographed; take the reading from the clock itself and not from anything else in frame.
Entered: 9:41:43
